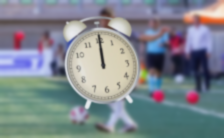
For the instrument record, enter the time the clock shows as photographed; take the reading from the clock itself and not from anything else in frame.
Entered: 12:00
